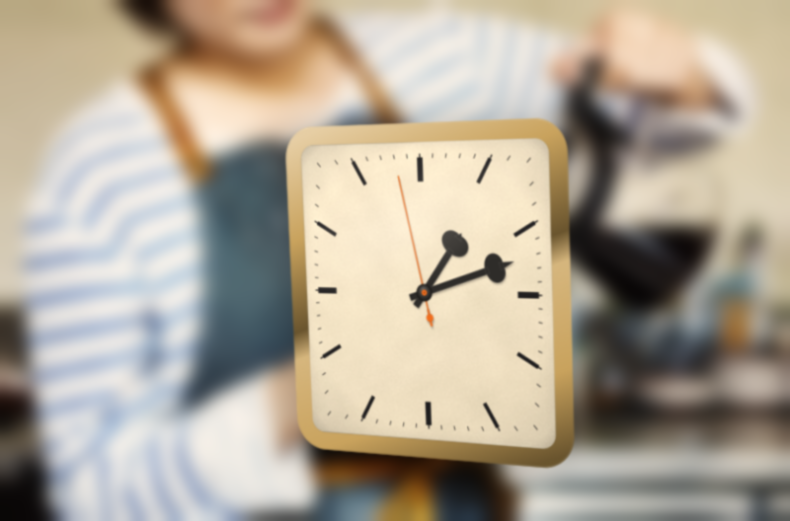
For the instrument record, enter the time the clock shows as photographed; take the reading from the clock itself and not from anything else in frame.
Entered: 1:11:58
